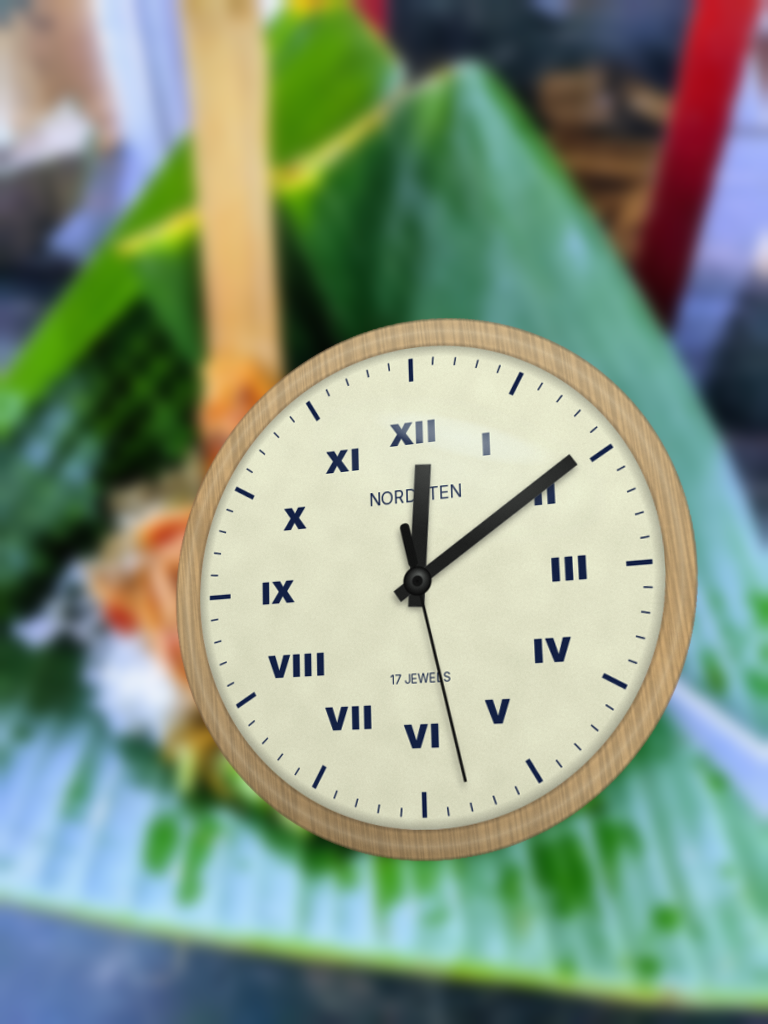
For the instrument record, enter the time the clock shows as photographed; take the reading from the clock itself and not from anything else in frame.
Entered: 12:09:28
